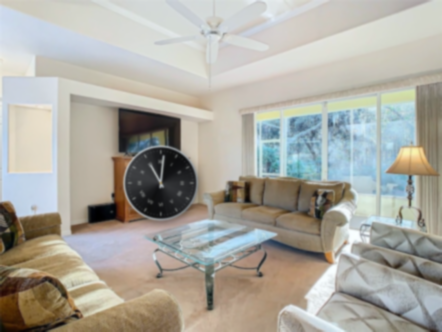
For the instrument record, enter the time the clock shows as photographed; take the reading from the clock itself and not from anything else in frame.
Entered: 11:01
